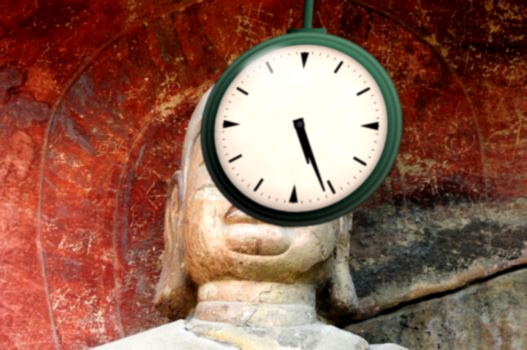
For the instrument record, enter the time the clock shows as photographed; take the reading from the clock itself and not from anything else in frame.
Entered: 5:26
